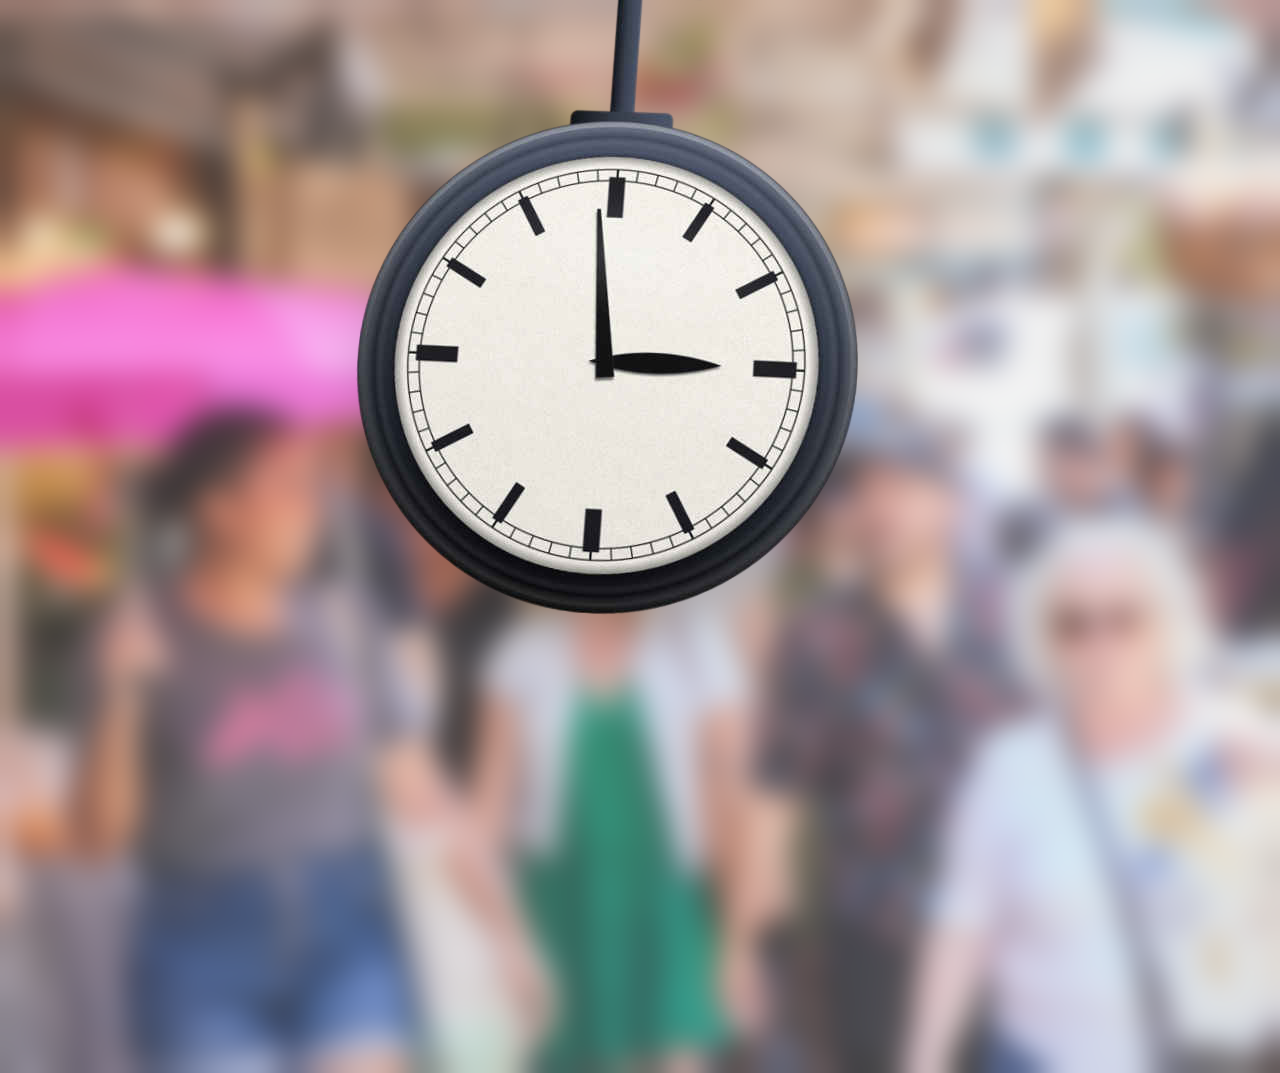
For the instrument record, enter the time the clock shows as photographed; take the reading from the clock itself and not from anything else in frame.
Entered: 2:59
